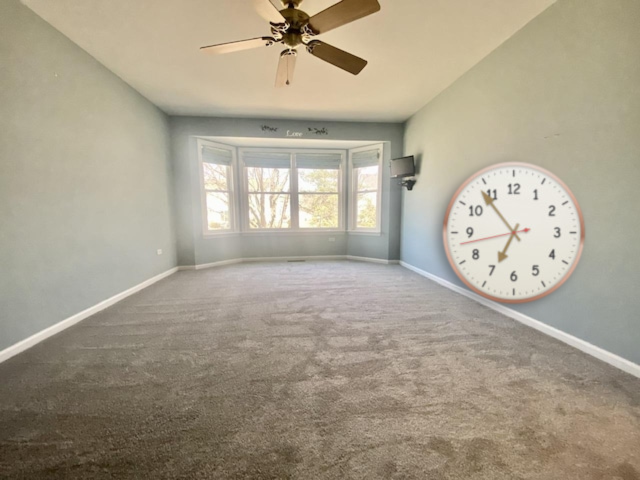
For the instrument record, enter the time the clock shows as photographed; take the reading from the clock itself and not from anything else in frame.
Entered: 6:53:43
